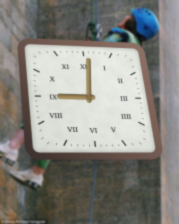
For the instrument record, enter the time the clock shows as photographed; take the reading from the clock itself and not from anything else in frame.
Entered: 9:01
